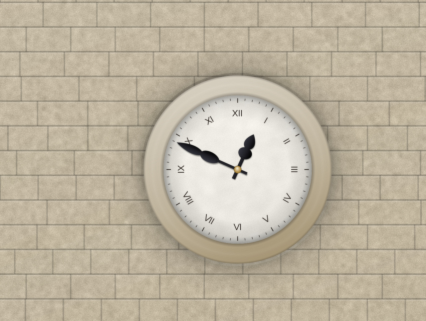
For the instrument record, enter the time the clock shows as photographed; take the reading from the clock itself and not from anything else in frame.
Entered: 12:49
